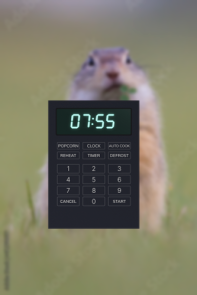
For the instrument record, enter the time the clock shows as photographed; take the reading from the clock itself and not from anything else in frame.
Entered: 7:55
